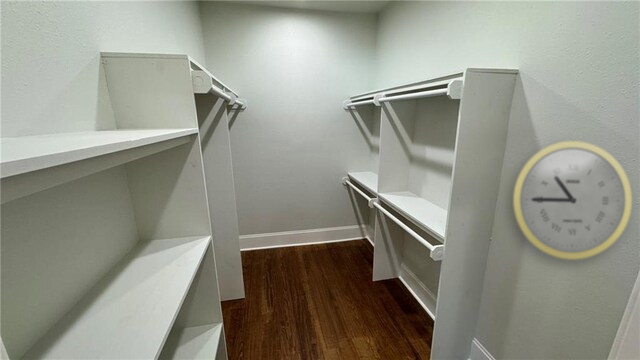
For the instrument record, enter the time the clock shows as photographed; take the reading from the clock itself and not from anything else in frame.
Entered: 10:45
